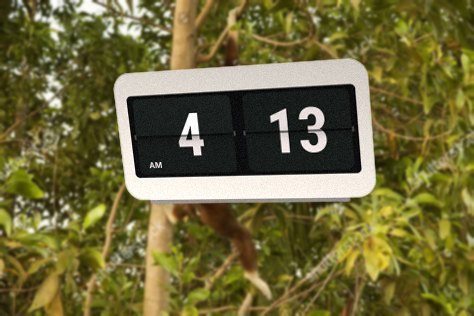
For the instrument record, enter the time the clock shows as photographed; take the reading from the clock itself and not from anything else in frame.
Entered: 4:13
